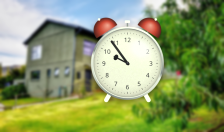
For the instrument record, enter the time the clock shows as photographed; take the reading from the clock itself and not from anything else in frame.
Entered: 9:54
